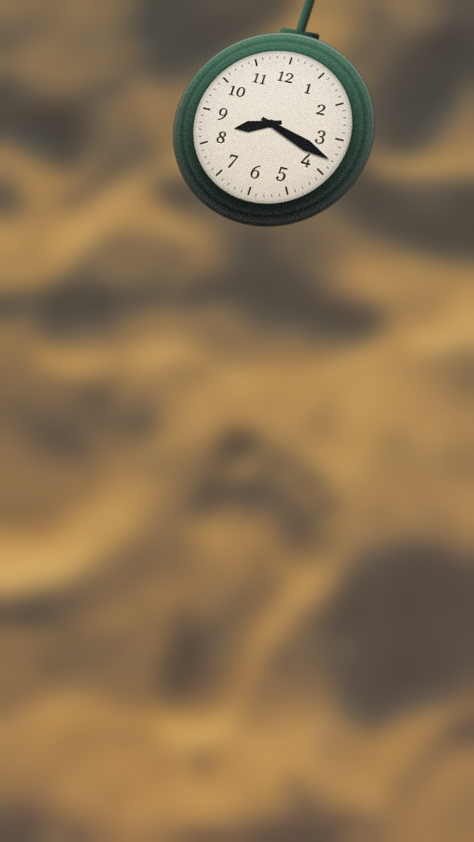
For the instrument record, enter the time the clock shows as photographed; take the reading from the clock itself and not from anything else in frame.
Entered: 8:18
